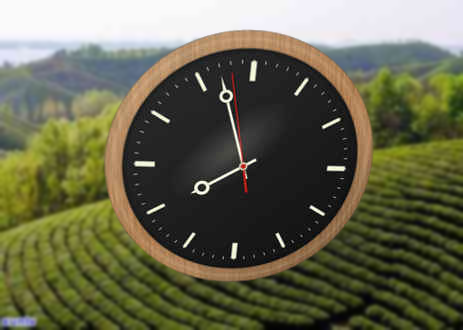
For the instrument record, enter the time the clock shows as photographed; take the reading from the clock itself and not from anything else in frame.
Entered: 7:56:58
